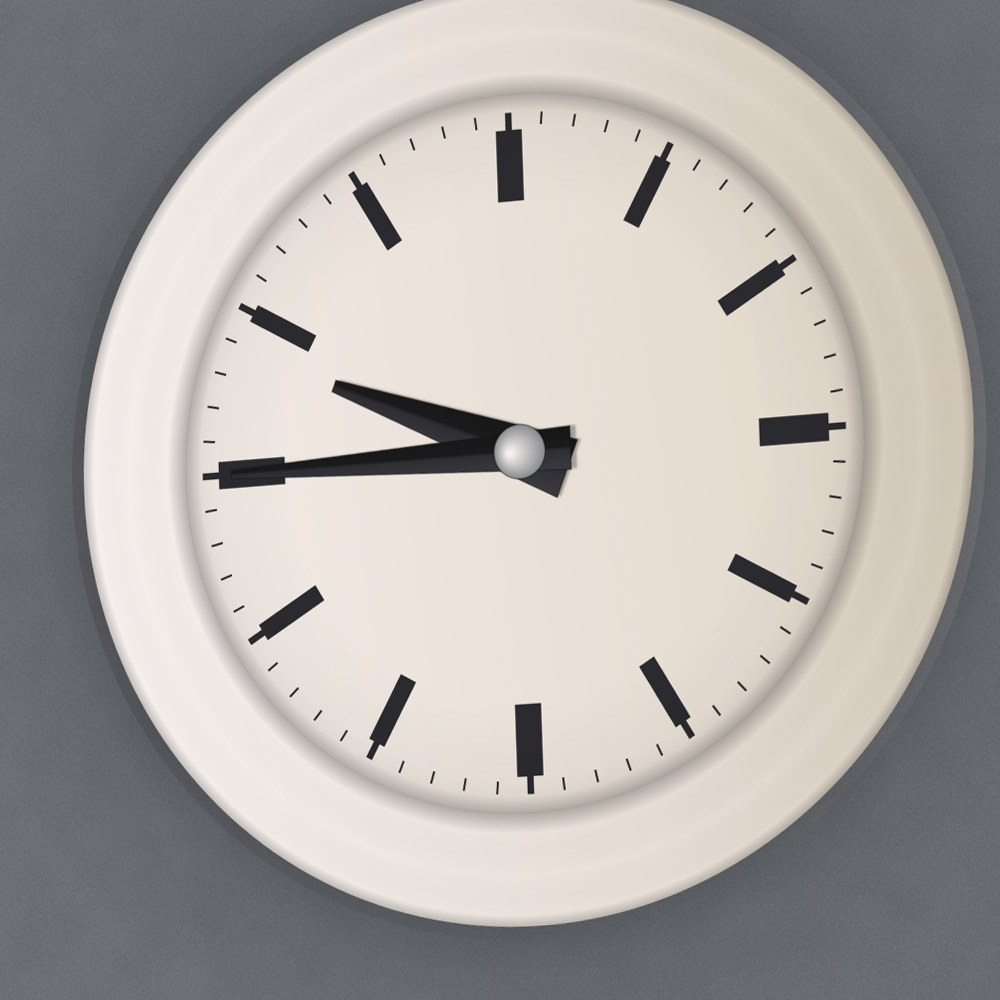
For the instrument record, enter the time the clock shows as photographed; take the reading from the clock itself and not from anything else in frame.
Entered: 9:45
